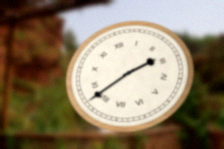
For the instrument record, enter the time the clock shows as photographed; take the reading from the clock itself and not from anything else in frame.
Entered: 2:42
